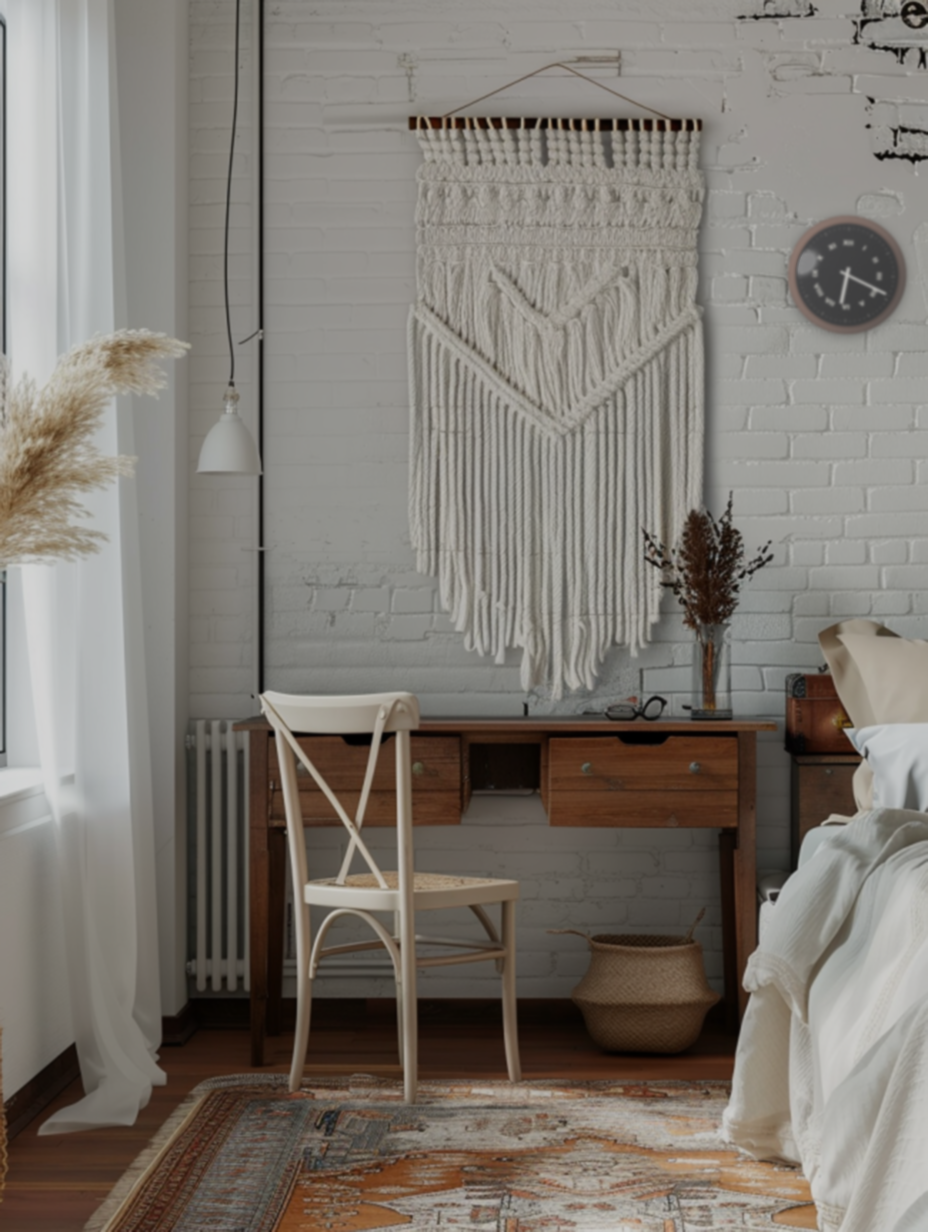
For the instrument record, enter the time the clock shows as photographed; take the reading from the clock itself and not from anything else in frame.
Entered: 6:19
